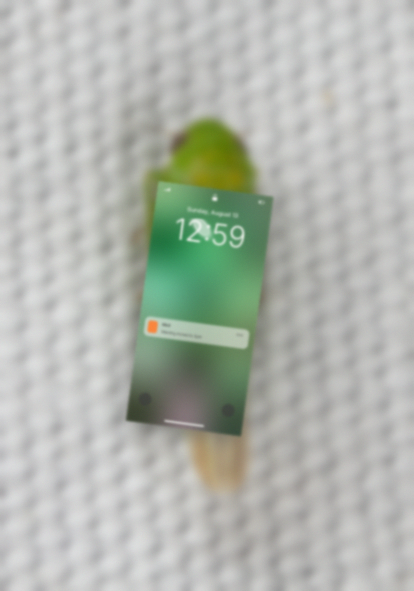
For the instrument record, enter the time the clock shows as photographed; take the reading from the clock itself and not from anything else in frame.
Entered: 12:59
